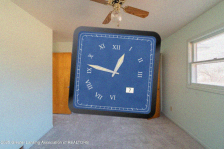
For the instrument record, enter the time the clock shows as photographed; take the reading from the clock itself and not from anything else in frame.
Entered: 12:47
